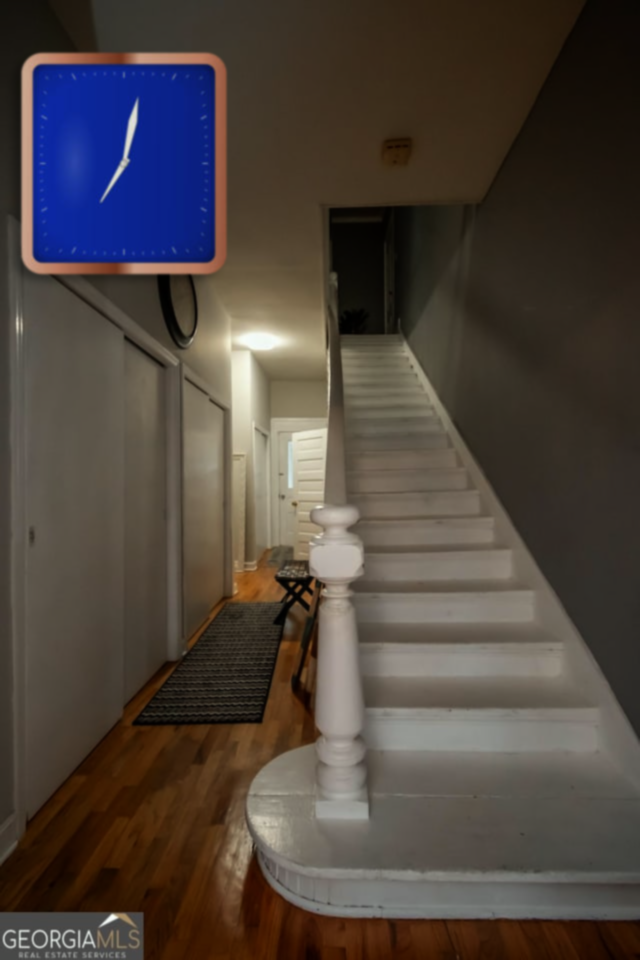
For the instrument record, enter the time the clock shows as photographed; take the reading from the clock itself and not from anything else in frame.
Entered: 7:02
